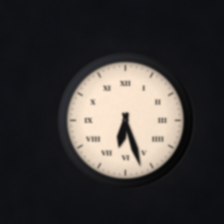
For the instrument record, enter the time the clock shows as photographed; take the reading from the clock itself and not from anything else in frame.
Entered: 6:27
